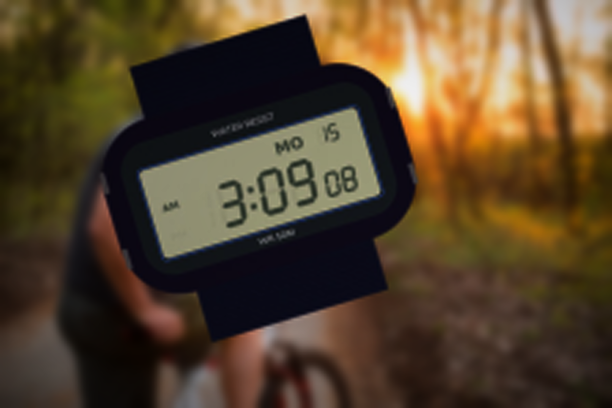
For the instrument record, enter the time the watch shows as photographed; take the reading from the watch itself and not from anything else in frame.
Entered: 3:09:08
